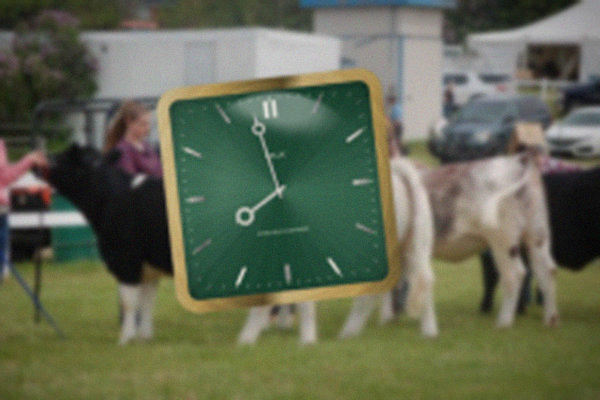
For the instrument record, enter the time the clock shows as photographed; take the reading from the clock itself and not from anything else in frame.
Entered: 7:58
